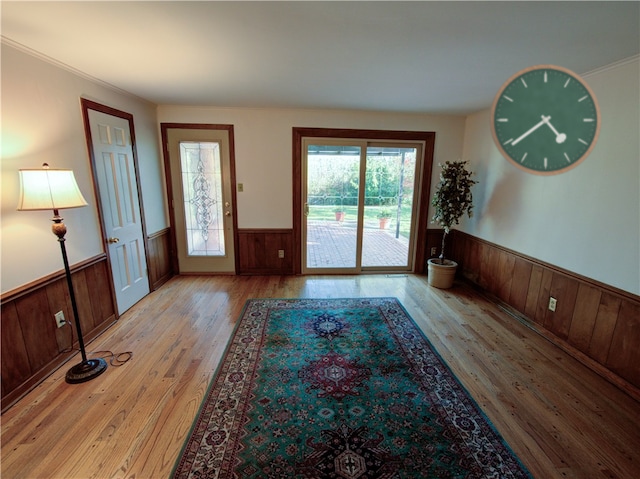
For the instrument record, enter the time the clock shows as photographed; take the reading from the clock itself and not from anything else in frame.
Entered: 4:39
